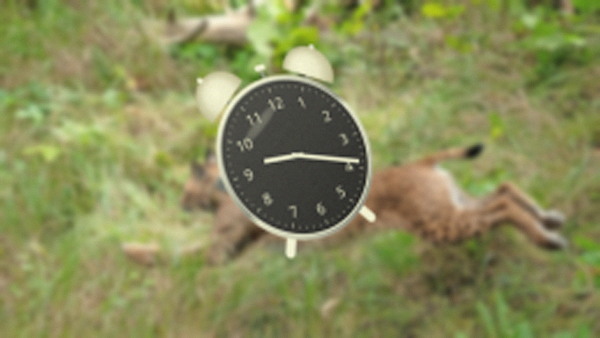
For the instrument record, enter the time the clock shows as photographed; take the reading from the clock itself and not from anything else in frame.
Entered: 9:19
